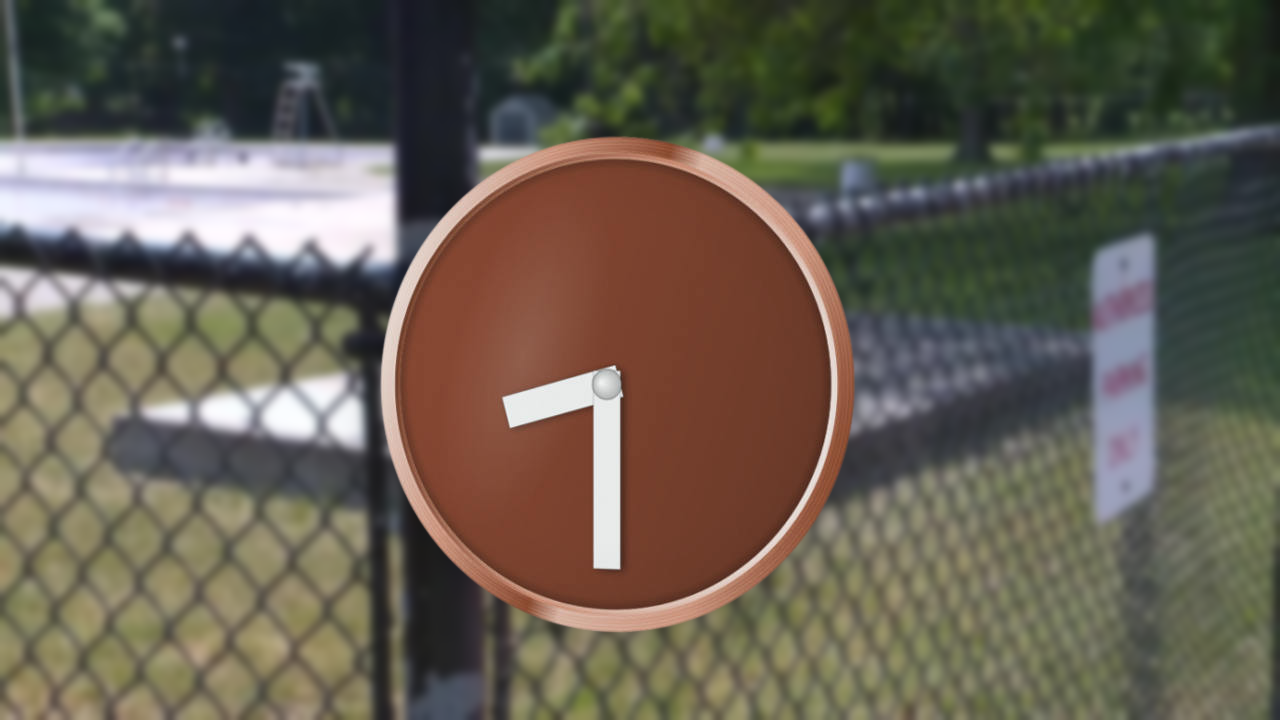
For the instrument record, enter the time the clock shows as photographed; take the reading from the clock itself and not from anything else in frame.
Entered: 8:30
